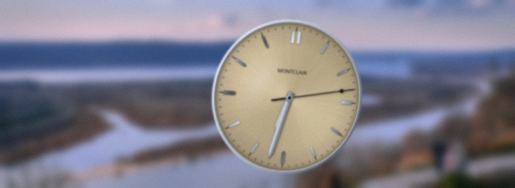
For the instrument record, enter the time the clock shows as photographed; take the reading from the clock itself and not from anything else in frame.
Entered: 6:32:13
